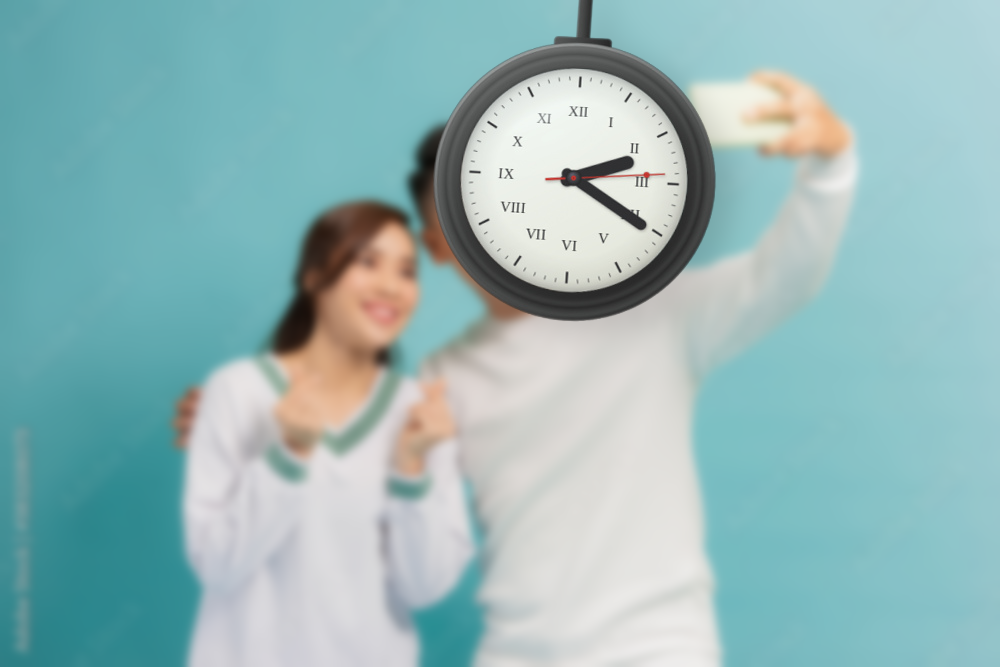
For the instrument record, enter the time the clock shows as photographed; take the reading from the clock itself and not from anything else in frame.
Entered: 2:20:14
